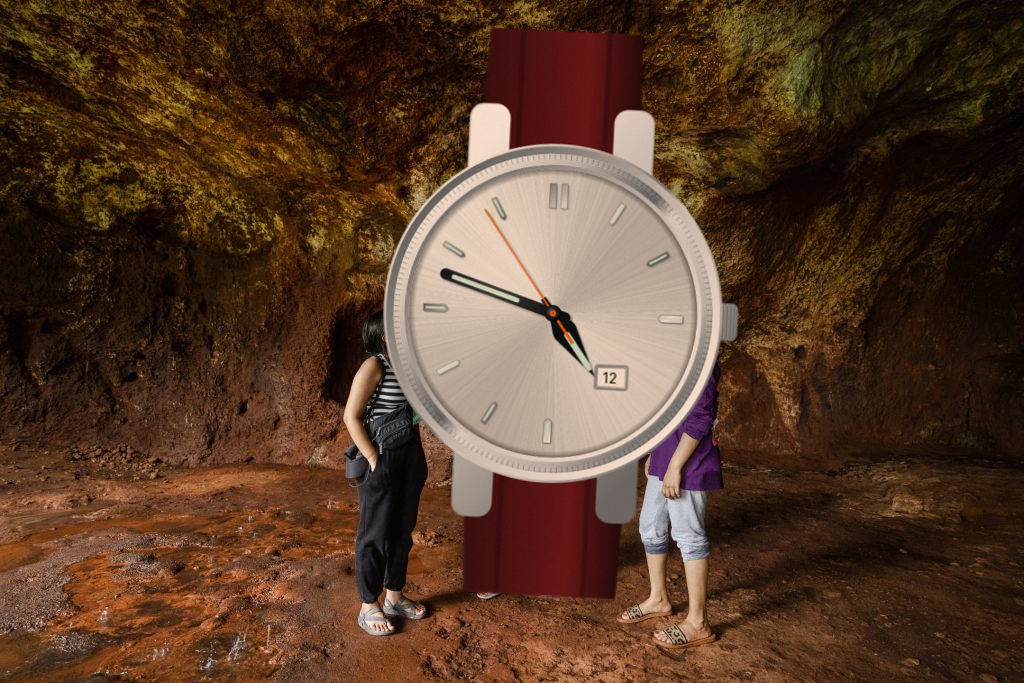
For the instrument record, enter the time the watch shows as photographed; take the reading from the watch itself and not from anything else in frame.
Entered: 4:47:54
